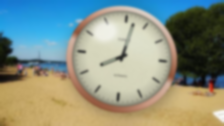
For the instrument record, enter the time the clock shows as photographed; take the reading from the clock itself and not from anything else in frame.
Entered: 8:02
